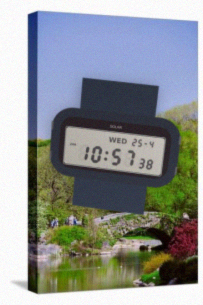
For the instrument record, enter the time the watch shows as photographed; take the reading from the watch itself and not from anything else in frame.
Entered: 10:57:38
